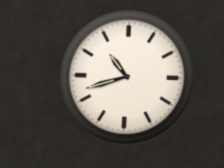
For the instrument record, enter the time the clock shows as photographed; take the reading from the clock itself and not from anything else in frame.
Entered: 10:42
